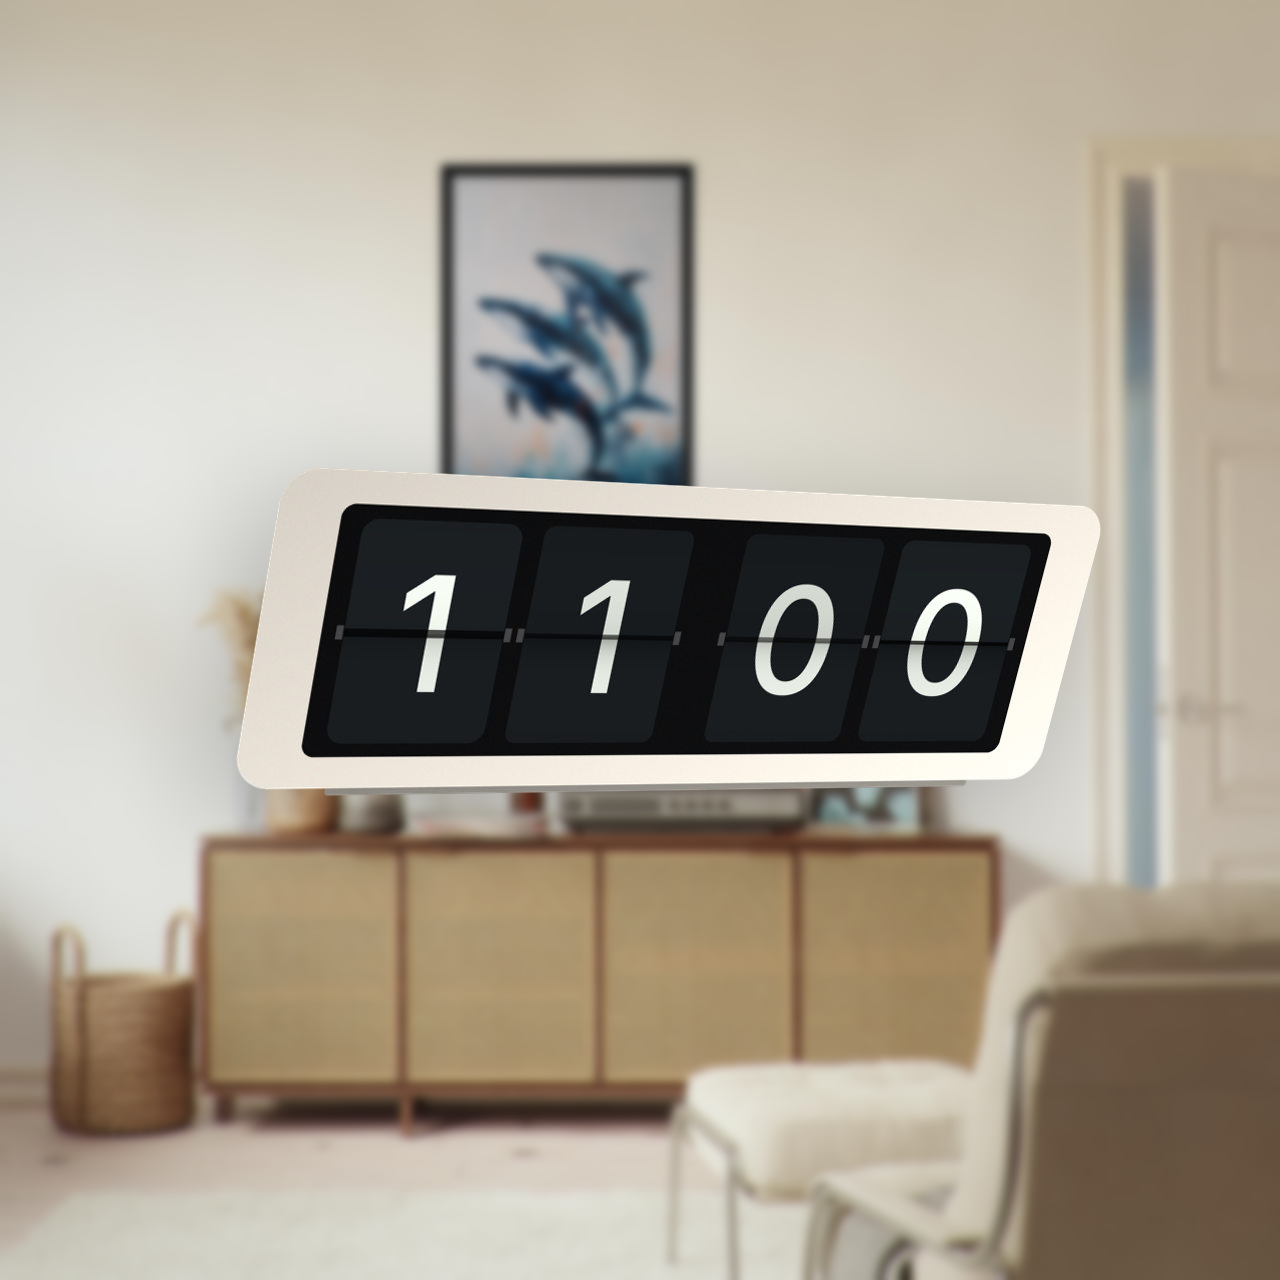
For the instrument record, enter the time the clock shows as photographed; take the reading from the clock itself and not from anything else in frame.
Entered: 11:00
